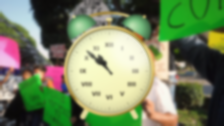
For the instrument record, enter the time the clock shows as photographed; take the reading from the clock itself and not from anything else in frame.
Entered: 10:52
